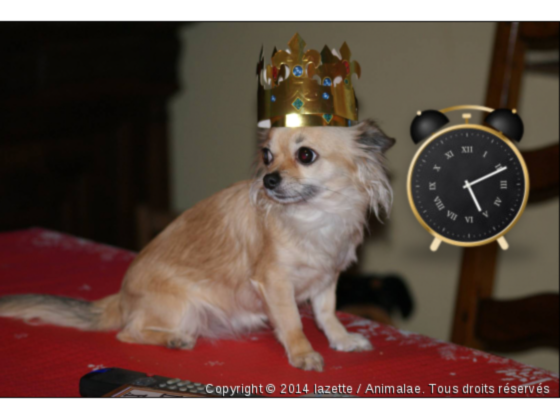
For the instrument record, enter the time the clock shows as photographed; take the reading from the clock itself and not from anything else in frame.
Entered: 5:11
